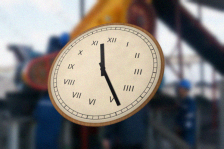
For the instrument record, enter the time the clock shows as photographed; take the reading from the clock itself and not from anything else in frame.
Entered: 11:24
